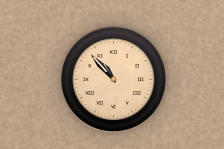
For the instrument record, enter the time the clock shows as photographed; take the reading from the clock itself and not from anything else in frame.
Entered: 10:53
